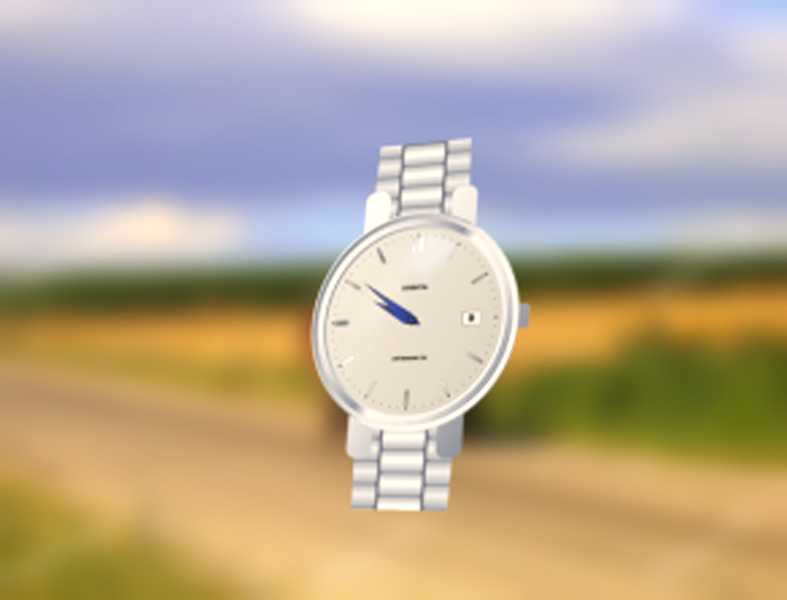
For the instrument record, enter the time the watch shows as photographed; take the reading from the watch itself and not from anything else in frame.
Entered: 9:51
